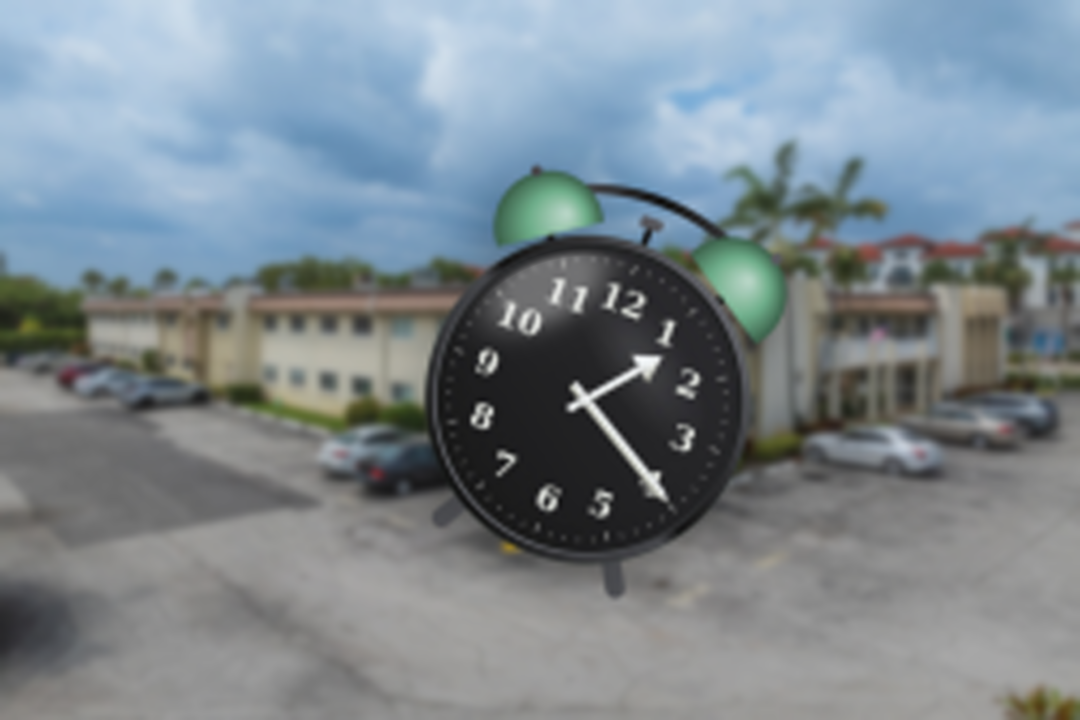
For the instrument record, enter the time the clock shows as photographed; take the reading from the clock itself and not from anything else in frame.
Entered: 1:20
